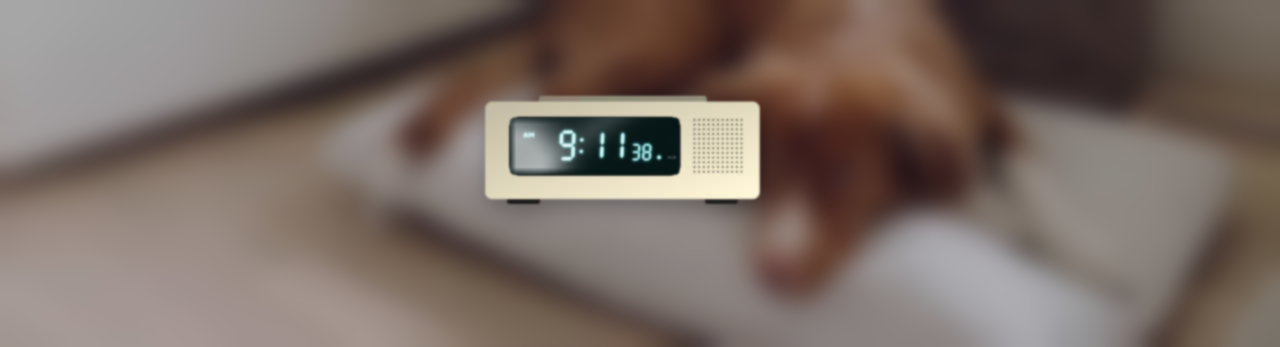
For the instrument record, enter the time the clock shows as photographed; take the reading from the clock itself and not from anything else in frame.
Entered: 9:11:38
